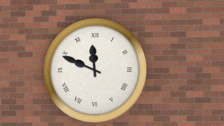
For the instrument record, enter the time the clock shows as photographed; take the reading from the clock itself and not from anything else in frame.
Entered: 11:49
